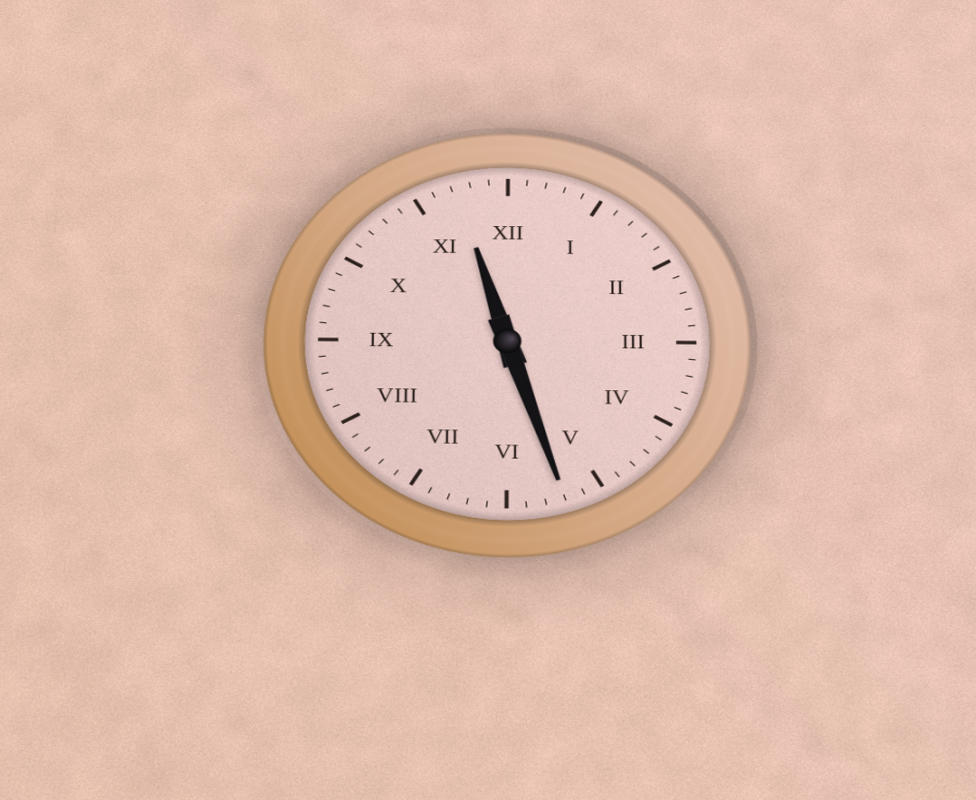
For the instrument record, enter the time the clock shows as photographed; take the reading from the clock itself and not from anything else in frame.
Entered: 11:27
